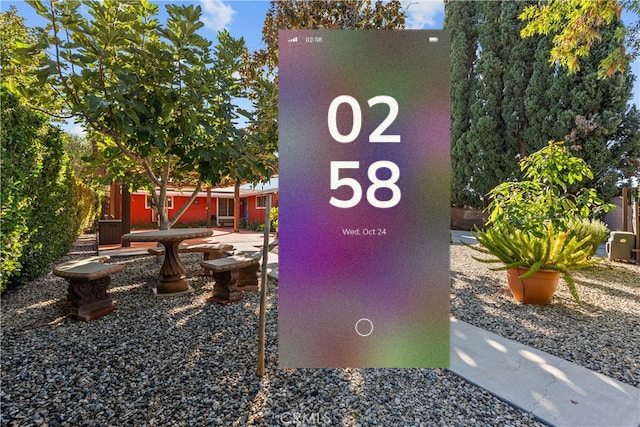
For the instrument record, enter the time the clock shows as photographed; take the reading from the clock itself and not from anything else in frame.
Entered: 2:58
